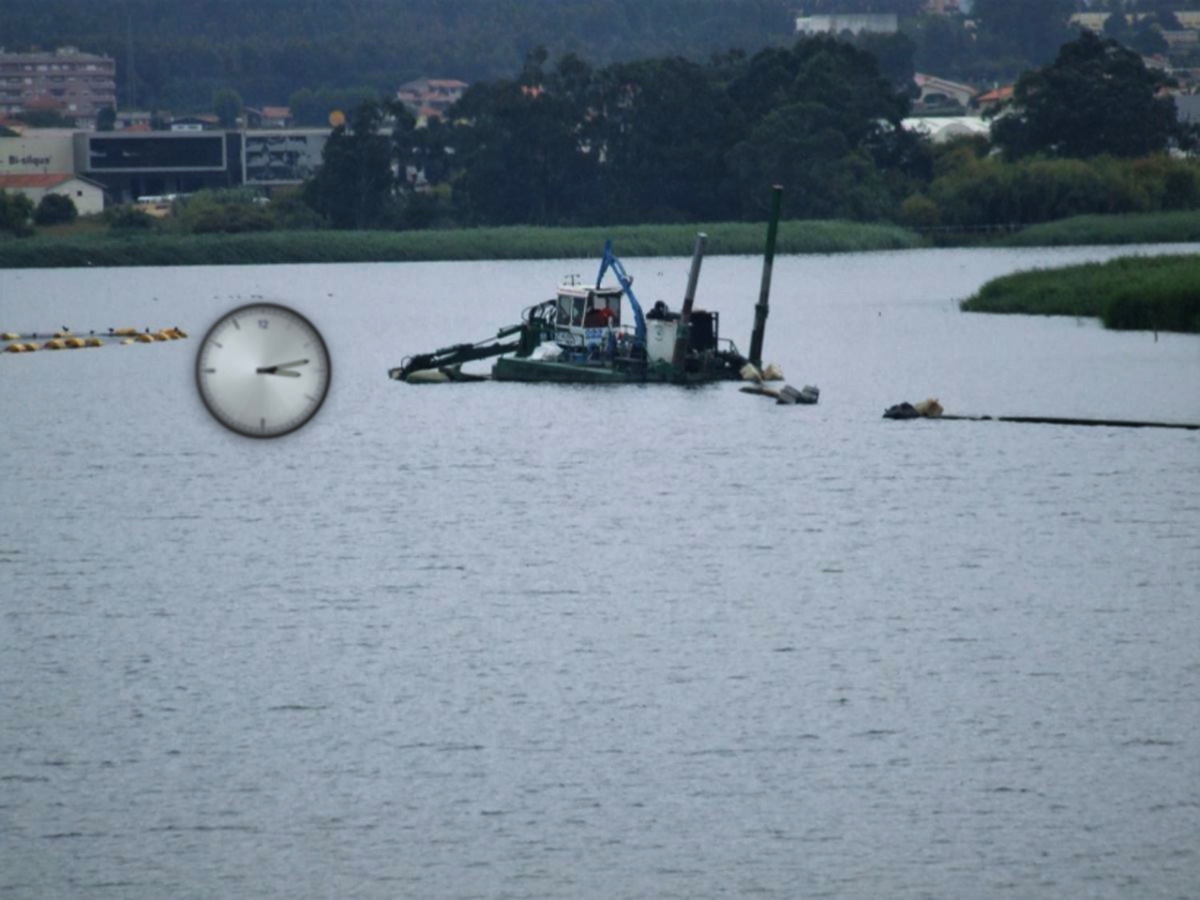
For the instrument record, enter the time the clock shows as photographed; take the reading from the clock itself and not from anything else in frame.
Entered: 3:13
